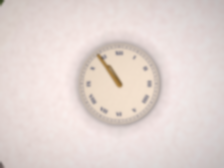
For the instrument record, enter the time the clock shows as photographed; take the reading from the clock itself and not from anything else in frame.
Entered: 10:54
